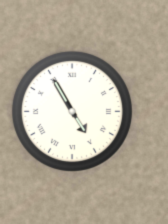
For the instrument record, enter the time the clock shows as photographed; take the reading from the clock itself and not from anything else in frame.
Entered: 4:55
